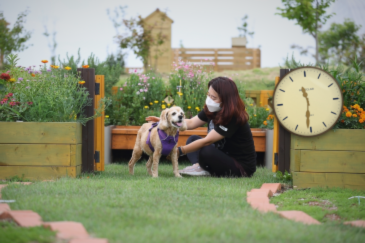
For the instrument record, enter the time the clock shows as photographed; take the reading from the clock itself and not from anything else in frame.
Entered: 11:31
